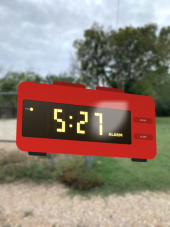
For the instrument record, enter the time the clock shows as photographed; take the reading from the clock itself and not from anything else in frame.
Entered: 5:27
